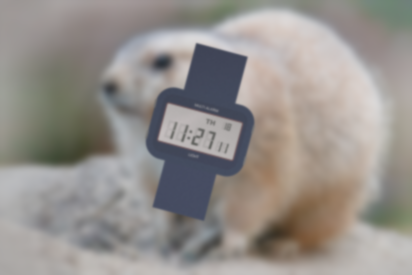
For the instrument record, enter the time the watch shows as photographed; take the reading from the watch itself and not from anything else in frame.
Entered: 11:27
